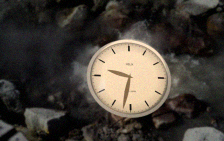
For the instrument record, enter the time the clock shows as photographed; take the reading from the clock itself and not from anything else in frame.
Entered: 9:32
